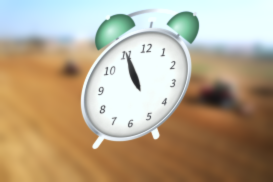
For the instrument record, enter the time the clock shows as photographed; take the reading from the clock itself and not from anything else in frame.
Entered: 10:55
